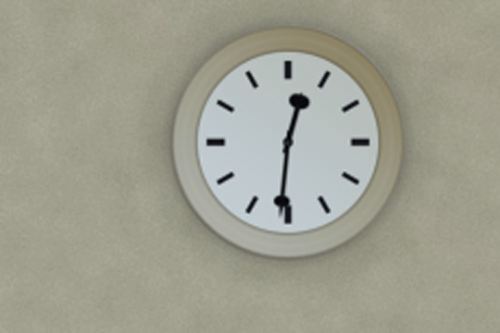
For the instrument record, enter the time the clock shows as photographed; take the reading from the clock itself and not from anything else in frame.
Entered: 12:31
